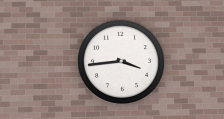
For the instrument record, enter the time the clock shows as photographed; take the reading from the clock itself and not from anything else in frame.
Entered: 3:44
